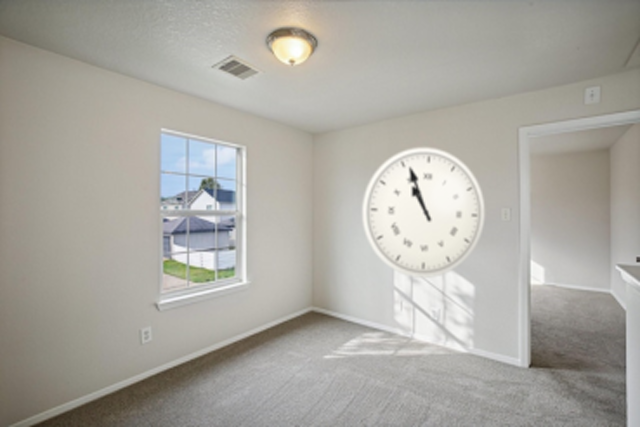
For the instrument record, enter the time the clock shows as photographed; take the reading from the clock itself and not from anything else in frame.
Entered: 10:56
